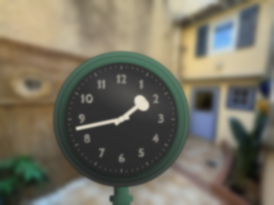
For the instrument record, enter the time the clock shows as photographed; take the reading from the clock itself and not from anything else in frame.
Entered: 1:43
